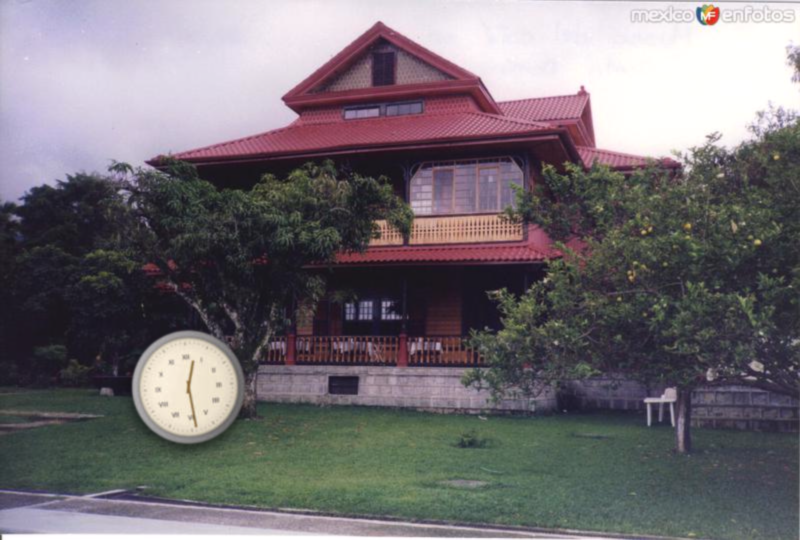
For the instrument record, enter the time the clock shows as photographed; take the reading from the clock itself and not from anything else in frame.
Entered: 12:29
